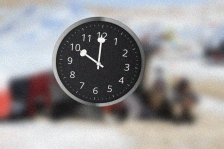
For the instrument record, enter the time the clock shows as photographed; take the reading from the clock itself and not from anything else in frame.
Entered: 10:00
